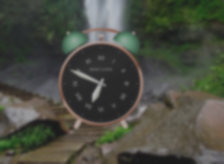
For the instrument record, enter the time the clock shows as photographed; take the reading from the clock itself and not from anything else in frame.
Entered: 6:49
